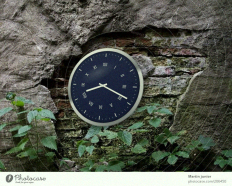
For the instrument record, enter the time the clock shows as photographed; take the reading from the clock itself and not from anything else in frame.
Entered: 8:19
